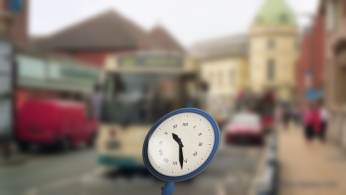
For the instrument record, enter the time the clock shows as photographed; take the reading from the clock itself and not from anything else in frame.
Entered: 10:27
